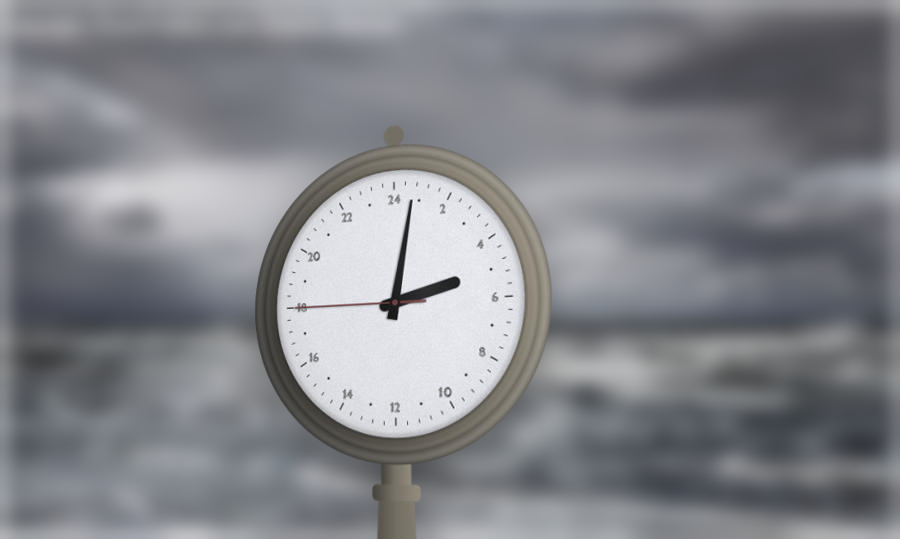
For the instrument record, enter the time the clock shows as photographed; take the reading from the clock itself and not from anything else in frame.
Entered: 5:01:45
